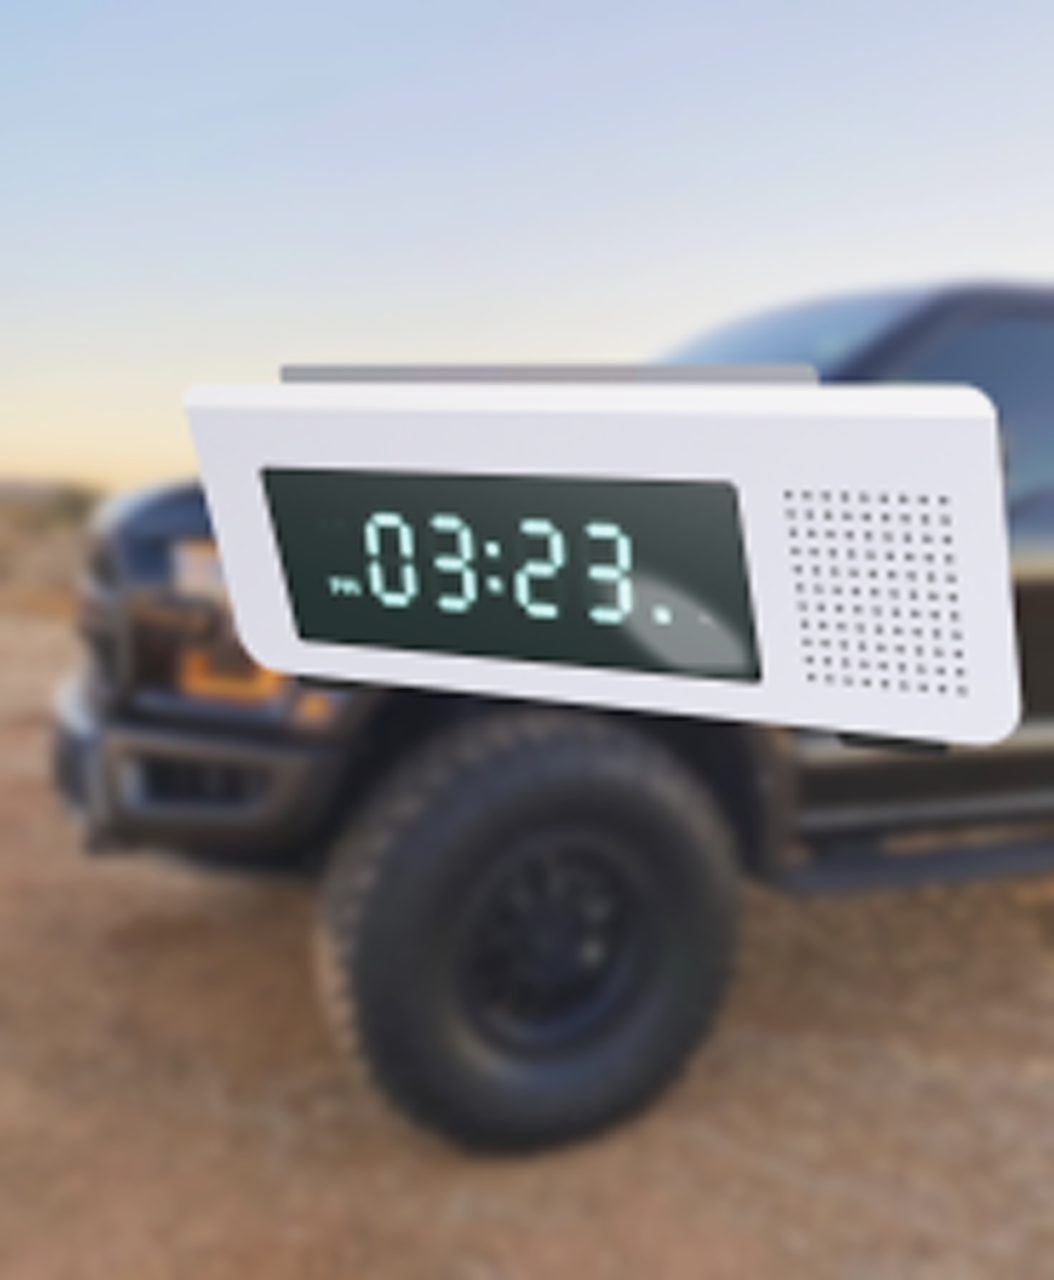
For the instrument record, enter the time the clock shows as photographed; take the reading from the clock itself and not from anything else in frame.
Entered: 3:23
